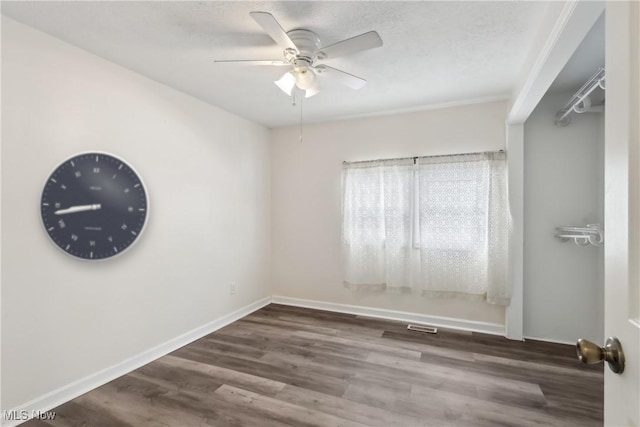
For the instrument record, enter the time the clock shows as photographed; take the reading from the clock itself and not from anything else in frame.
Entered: 8:43
